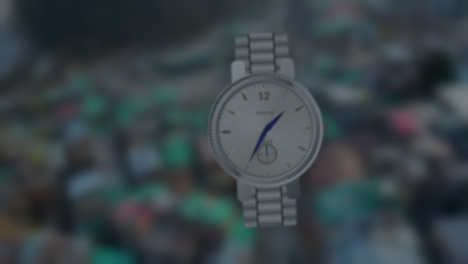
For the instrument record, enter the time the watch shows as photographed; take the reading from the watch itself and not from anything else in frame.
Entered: 1:35
